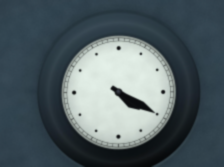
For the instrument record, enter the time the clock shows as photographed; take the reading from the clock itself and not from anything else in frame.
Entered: 4:20
